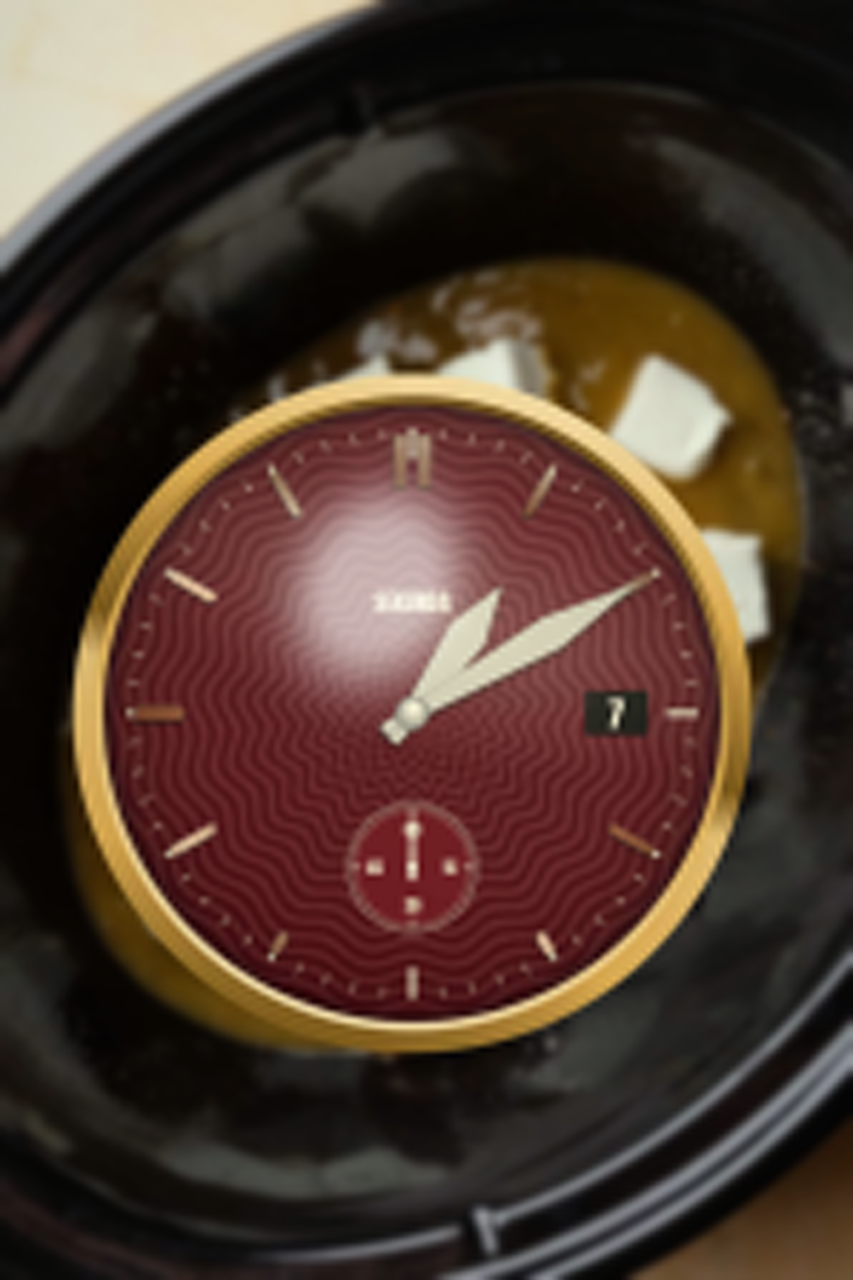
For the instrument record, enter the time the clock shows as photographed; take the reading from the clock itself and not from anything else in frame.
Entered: 1:10
